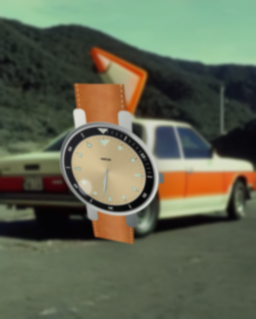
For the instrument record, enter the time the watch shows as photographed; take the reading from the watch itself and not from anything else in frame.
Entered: 6:32
